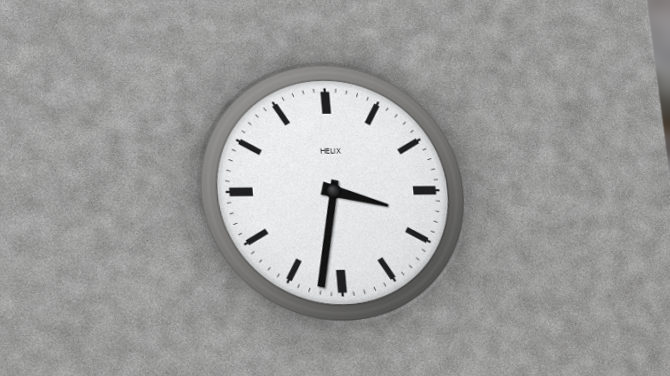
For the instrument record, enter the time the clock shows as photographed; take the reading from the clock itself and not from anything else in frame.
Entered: 3:32
